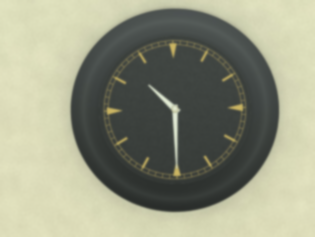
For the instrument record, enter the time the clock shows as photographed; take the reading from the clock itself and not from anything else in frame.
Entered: 10:30
